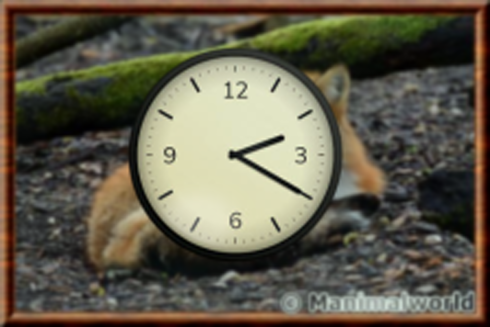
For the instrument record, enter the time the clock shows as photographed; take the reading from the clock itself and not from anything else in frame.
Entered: 2:20
